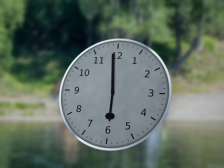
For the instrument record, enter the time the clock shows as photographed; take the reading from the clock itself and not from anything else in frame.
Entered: 5:59
